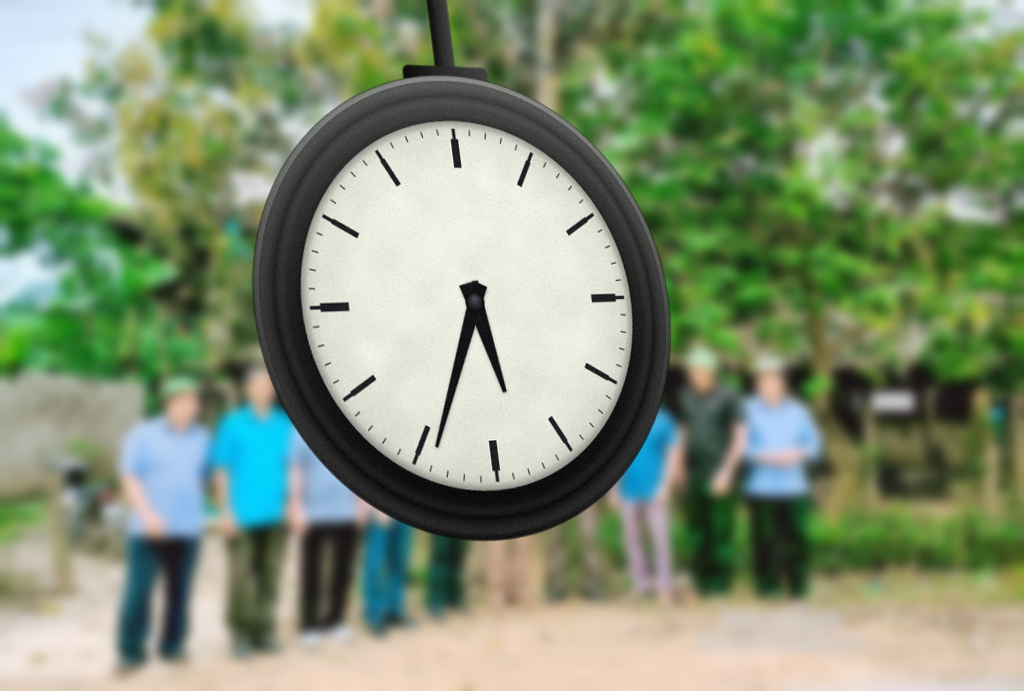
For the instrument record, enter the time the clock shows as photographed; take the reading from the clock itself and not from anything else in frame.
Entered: 5:34
